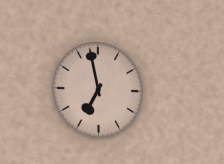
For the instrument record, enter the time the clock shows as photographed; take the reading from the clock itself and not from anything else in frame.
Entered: 6:58
